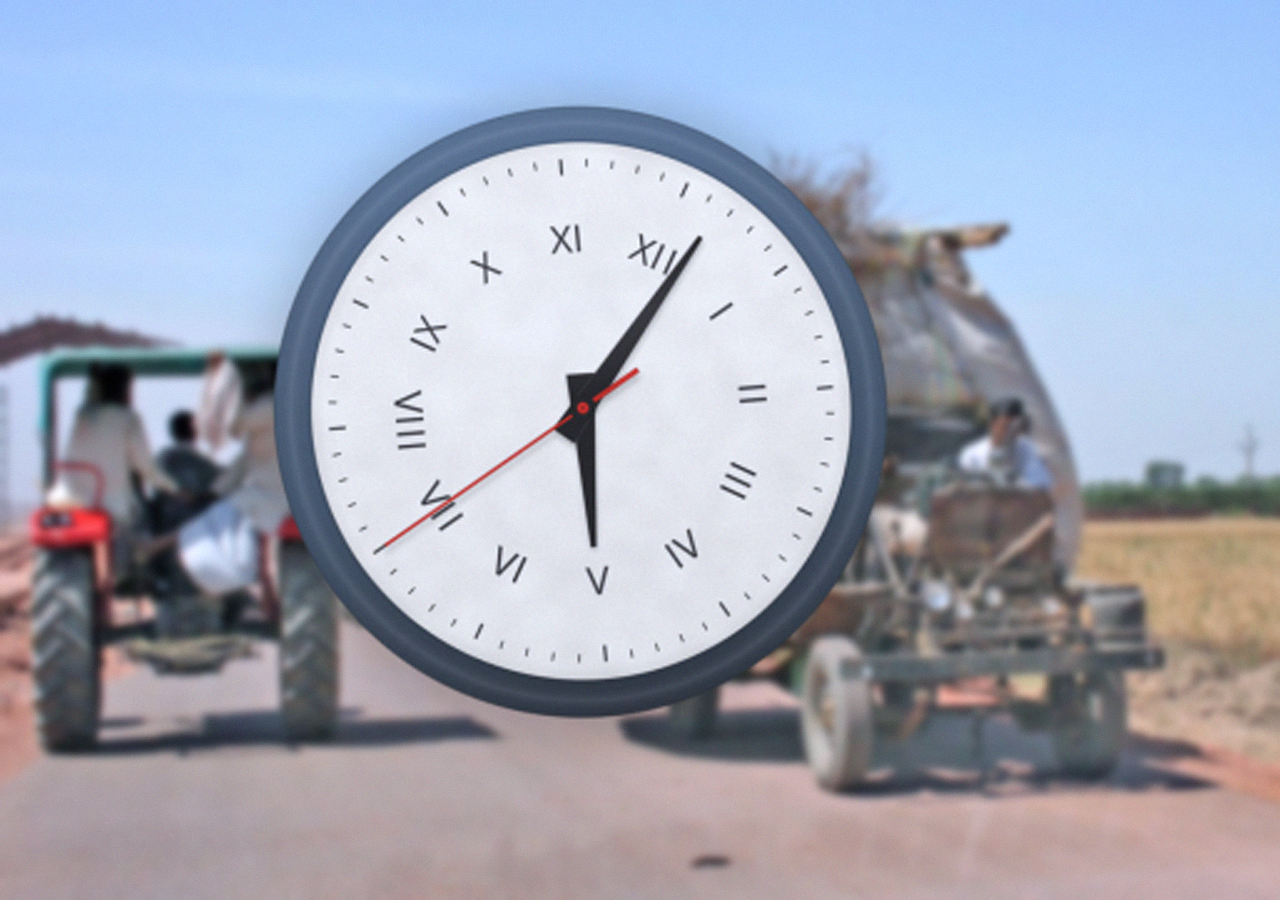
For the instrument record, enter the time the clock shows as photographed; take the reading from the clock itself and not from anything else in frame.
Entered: 5:01:35
